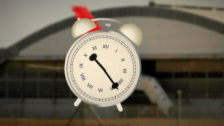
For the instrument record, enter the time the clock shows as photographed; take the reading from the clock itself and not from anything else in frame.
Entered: 10:23
